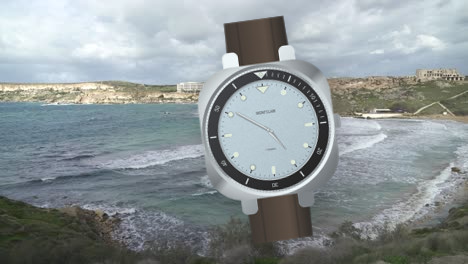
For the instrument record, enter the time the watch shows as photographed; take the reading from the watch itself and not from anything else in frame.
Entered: 4:51
